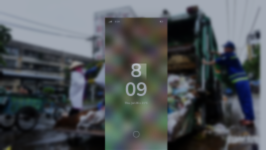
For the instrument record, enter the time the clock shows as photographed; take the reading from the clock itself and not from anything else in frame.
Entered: 8:09
